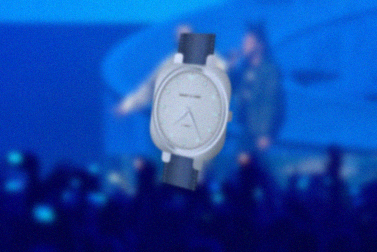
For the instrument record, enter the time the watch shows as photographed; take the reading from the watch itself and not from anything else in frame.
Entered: 7:24
